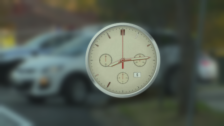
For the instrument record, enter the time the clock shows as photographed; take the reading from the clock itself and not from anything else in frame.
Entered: 8:14
